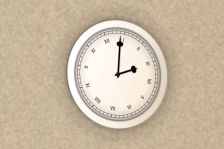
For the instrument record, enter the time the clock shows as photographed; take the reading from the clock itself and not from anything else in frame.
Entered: 3:04
